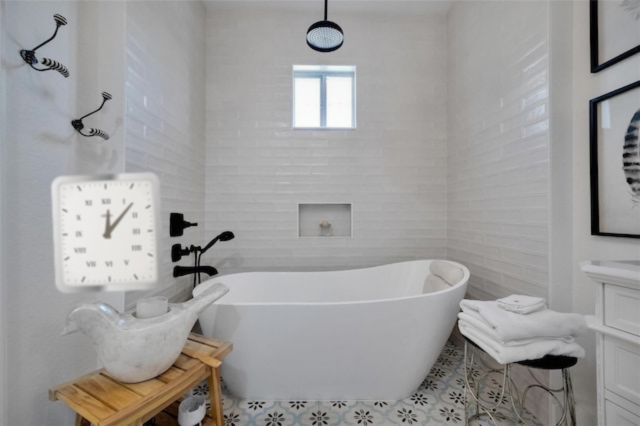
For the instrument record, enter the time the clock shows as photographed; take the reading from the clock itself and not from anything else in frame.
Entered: 12:07
